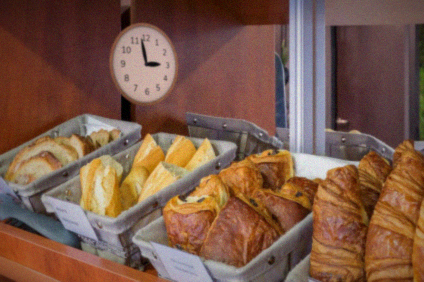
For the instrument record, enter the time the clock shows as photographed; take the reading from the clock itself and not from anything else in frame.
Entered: 2:58
